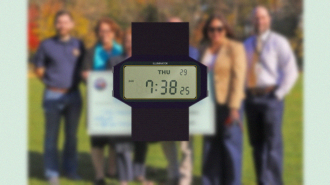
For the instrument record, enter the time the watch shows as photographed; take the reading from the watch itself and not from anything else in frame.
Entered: 7:38:25
